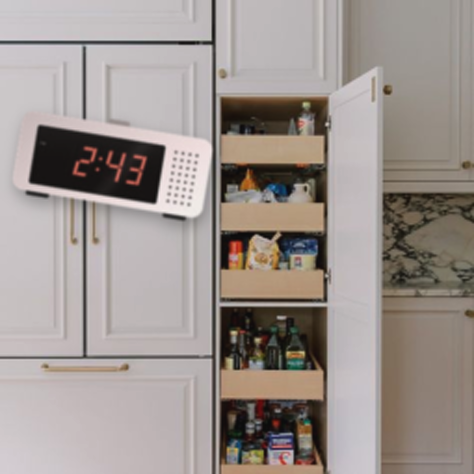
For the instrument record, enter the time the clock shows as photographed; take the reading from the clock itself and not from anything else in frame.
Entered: 2:43
